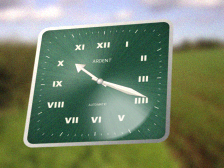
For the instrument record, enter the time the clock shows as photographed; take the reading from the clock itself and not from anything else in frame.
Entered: 10:19
